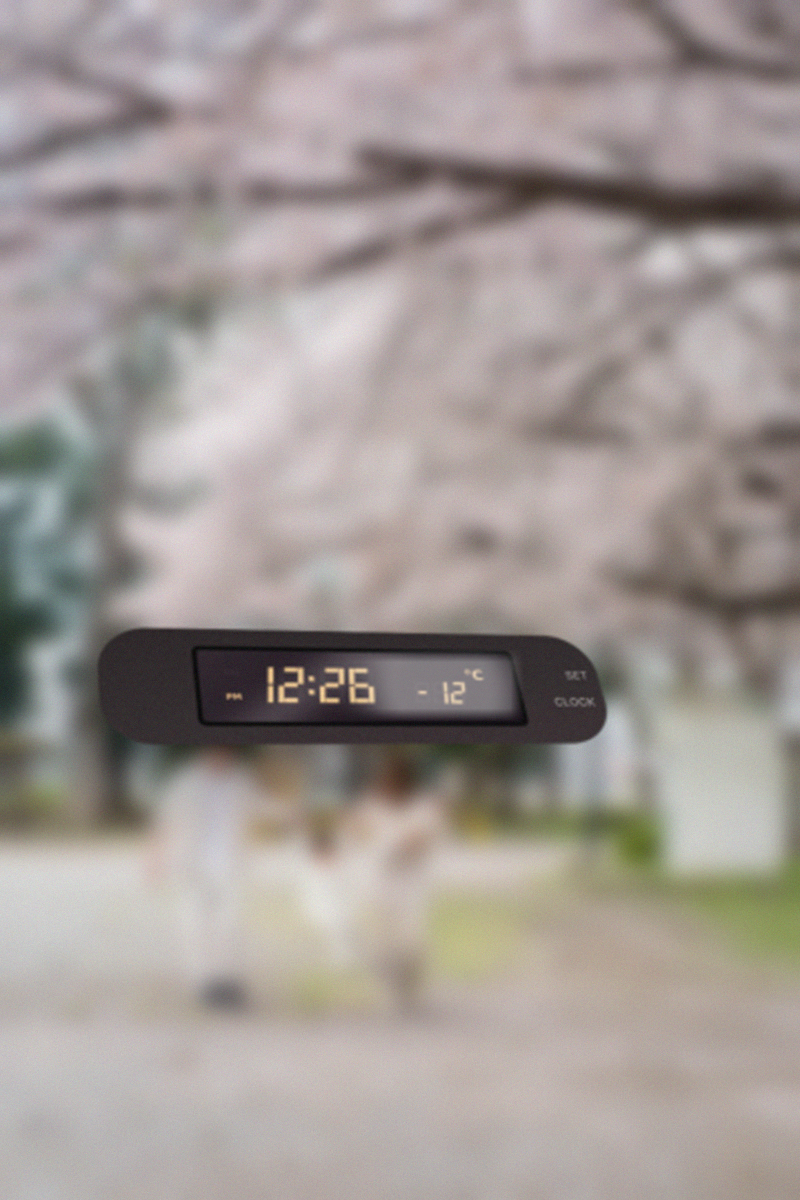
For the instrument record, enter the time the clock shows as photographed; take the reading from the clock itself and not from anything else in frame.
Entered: 12:26
